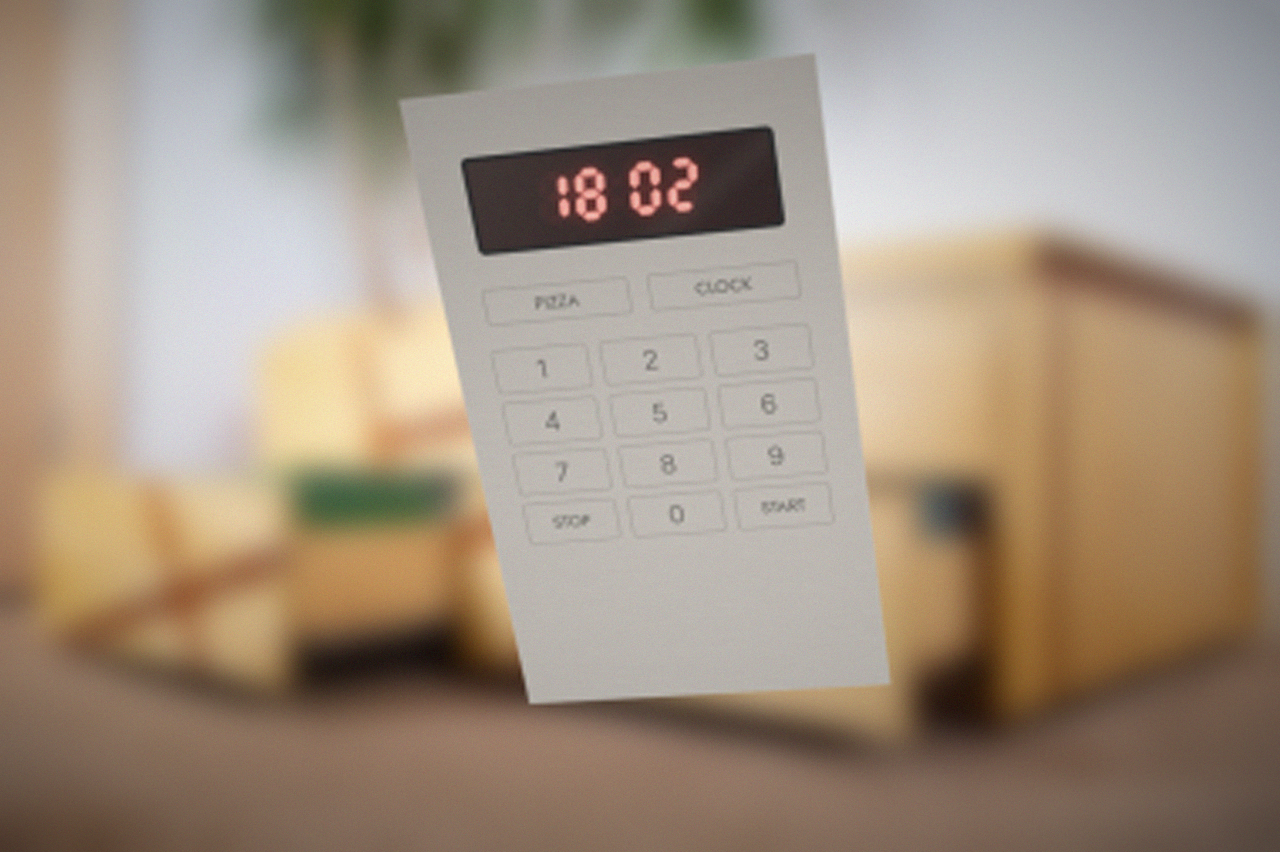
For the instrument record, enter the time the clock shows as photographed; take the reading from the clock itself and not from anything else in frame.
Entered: 18:02
